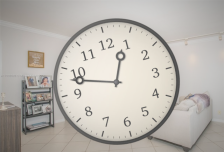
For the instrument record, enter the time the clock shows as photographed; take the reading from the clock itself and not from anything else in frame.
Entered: 12:48
